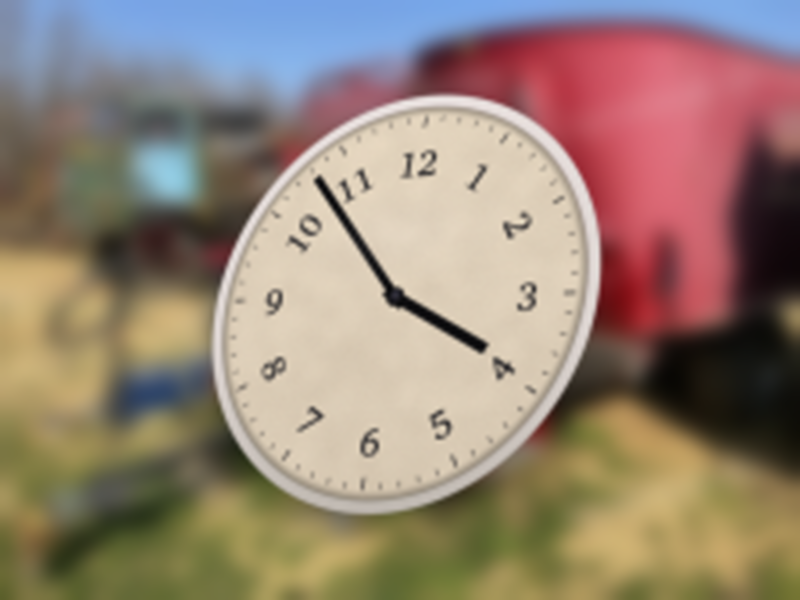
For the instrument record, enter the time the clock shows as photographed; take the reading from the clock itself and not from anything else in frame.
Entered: 3:53
